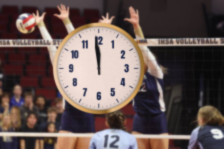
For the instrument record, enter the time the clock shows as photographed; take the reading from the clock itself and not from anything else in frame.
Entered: 11:59
